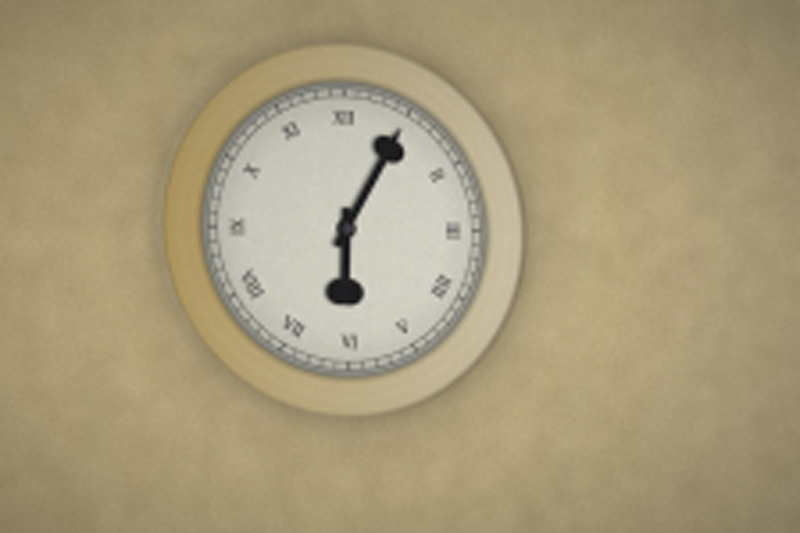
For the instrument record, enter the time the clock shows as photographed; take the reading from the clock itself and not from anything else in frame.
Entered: 6:05
